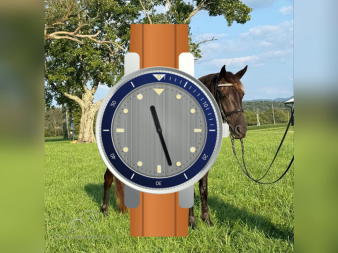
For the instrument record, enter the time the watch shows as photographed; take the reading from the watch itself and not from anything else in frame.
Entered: 11:27
